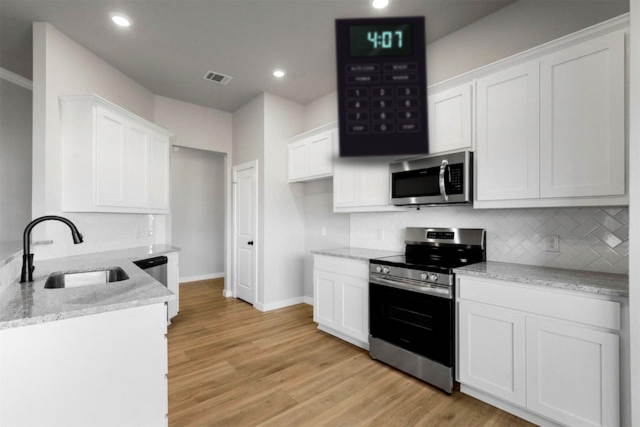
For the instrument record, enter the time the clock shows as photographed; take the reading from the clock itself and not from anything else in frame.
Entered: 4:07
